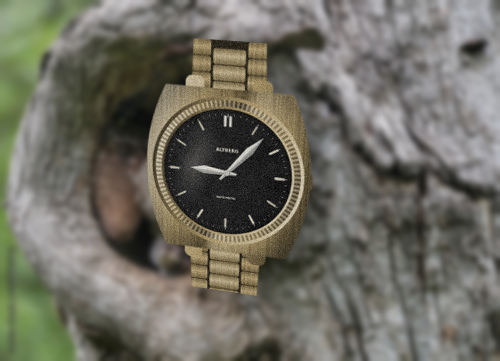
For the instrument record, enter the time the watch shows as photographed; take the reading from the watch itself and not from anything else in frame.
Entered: 9:07
